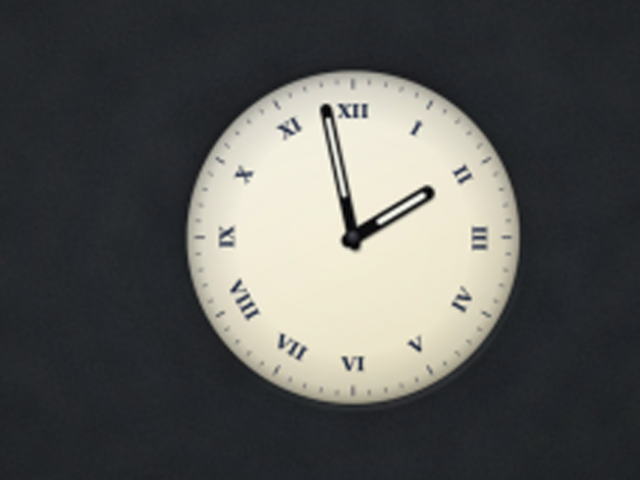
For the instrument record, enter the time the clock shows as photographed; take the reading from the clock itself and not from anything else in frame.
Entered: 1:58
